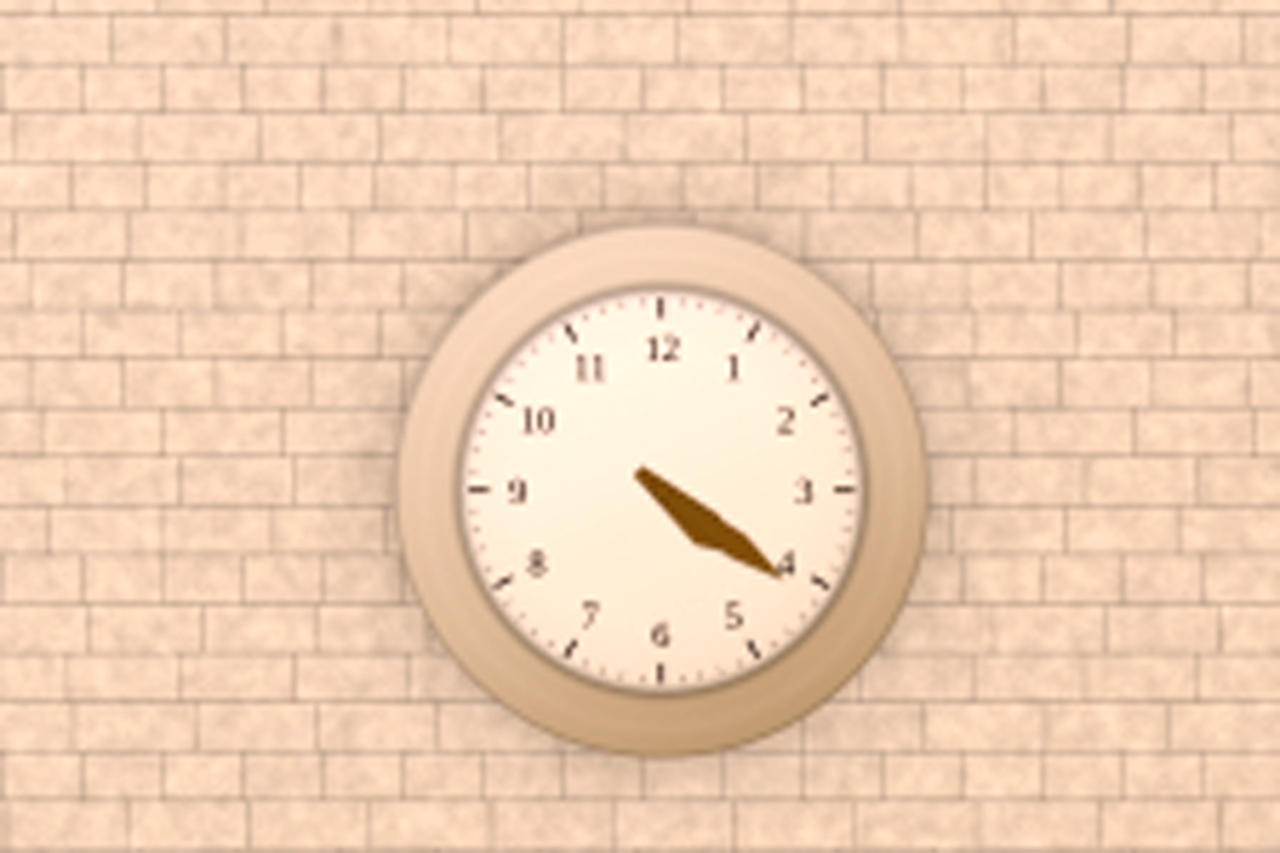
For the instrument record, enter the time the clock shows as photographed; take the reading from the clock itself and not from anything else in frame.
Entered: 4:21
